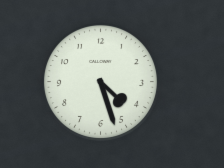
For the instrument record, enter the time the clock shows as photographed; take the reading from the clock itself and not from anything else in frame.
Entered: 4:27
